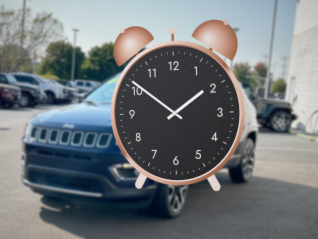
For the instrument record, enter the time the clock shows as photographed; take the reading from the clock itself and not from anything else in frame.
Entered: 1:51
